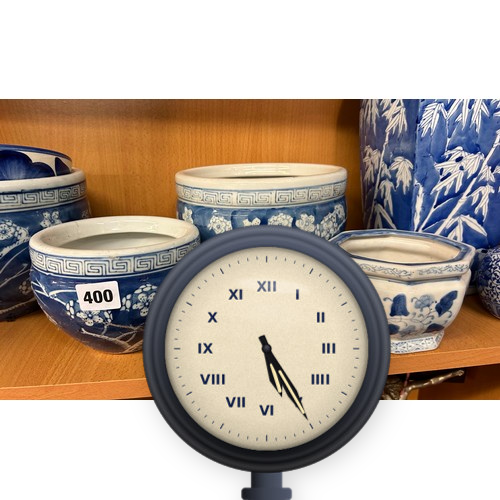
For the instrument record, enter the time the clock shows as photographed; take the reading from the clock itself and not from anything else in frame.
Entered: 5:25
